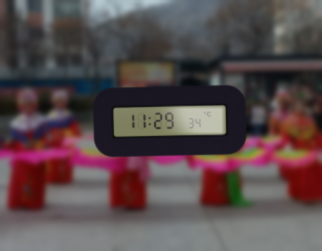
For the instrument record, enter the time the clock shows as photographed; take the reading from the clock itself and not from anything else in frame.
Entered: 11:29
